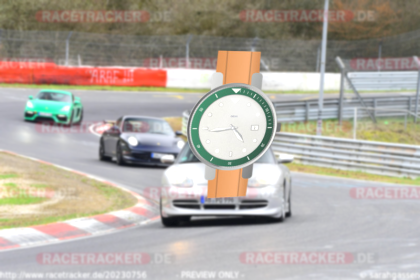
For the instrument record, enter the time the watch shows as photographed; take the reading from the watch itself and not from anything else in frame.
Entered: 4:44
